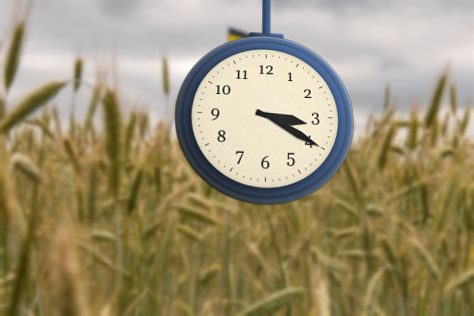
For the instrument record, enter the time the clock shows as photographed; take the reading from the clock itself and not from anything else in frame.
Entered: 3:20
